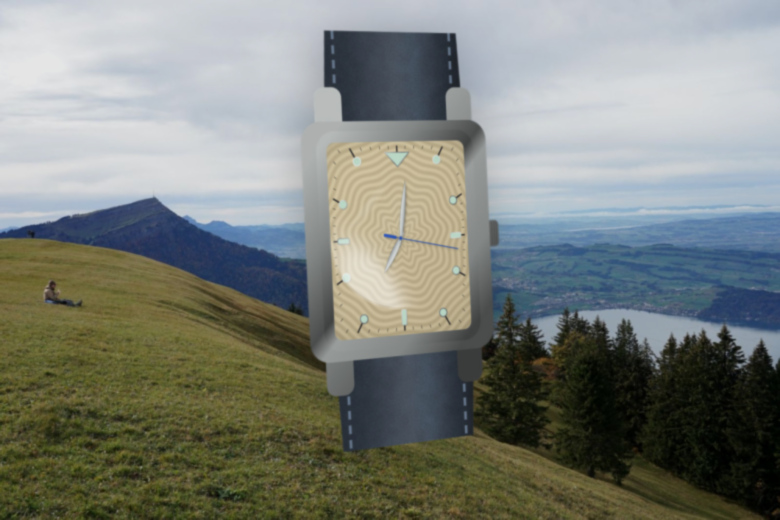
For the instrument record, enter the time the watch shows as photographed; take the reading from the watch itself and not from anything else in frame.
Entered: 7:01:17
